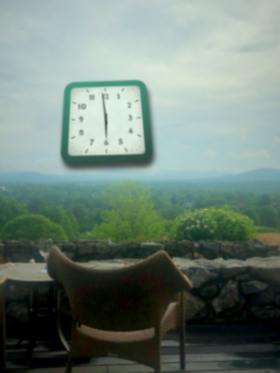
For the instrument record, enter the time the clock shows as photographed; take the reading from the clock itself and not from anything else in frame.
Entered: 5:59
